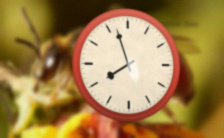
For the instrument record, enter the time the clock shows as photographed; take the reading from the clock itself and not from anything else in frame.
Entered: 7:57
